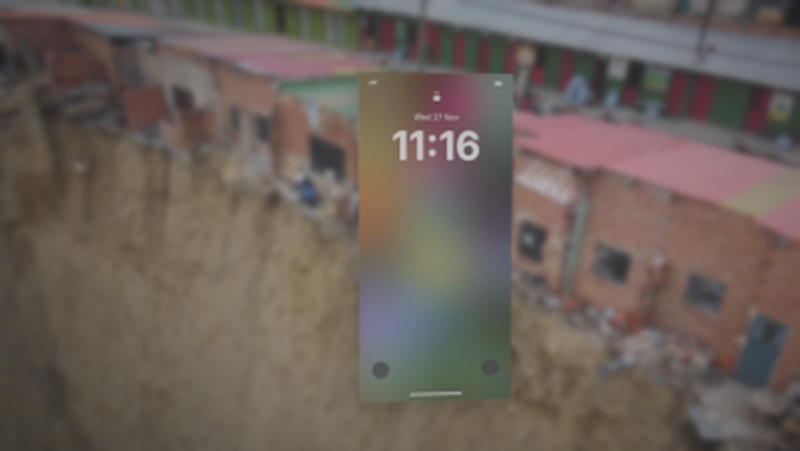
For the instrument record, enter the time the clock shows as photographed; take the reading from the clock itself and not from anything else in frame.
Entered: 11:16
